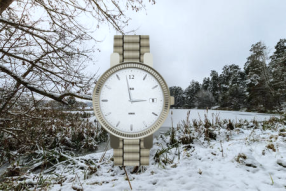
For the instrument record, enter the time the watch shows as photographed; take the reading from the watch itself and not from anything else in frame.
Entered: 2:58
